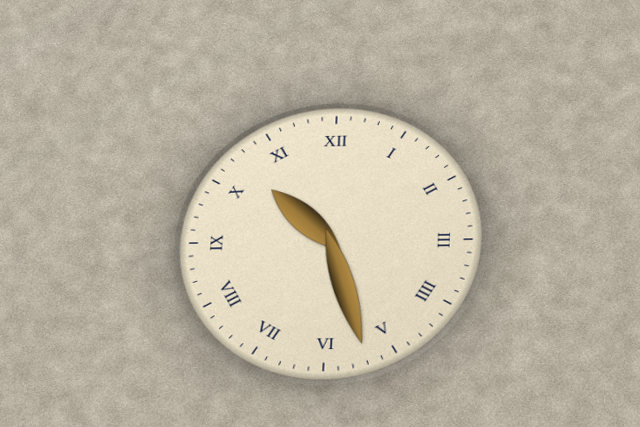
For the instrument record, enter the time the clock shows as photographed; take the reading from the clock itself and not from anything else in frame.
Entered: 10:27
